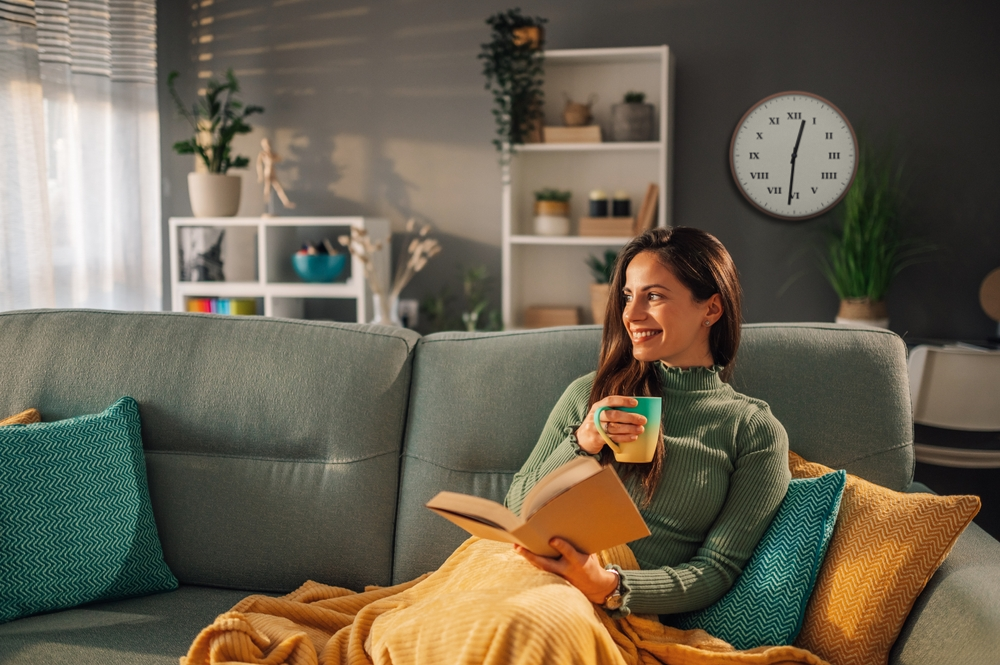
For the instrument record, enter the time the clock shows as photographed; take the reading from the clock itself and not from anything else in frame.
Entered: 12:31
